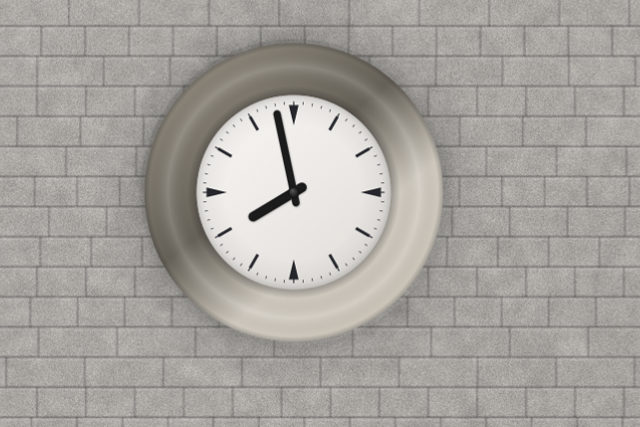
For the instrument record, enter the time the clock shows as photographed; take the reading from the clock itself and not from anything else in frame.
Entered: 7:58
